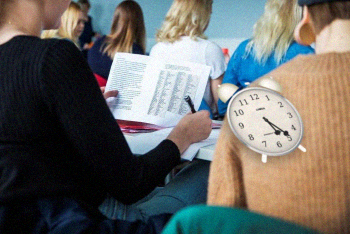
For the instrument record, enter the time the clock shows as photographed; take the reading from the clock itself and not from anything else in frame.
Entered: 5:24
